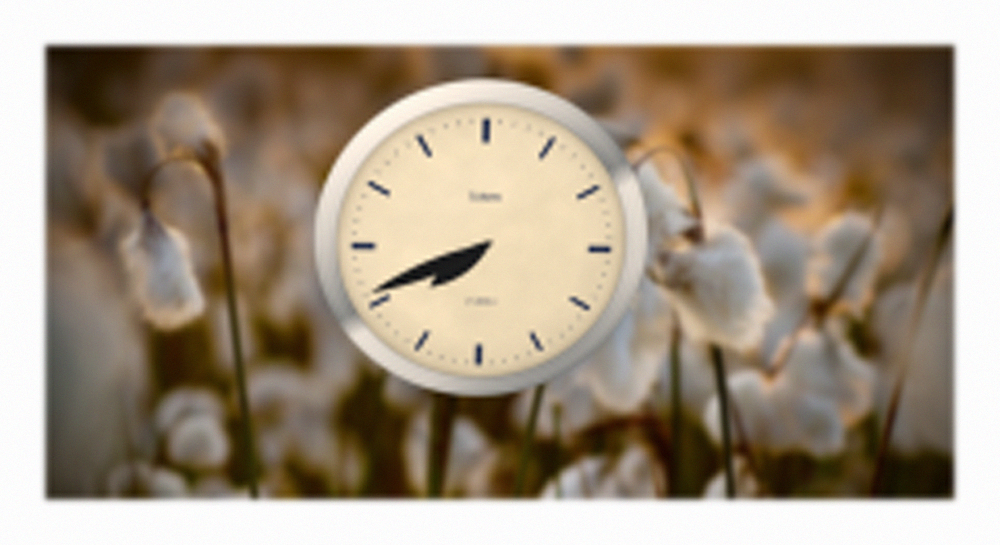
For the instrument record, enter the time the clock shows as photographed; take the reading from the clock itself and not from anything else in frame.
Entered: 7:41
